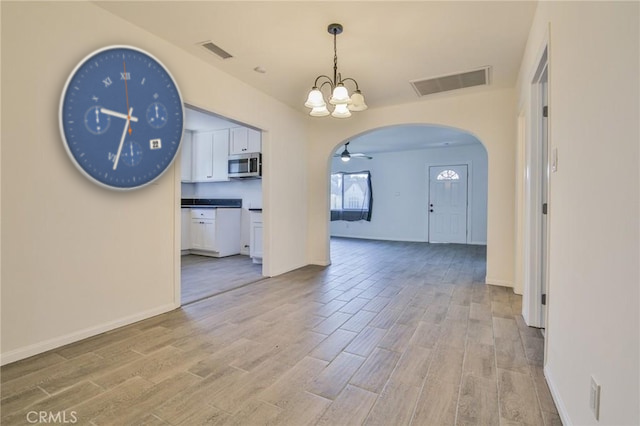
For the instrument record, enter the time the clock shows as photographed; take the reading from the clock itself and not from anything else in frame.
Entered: 9:34
